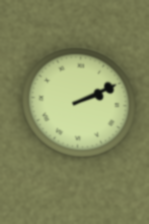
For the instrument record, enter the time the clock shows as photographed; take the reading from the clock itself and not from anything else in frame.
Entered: 2:10
